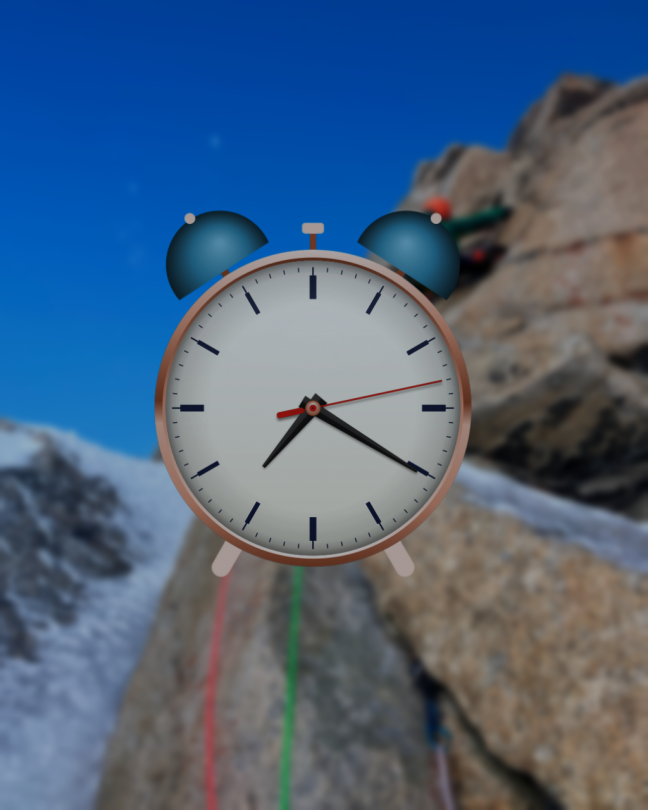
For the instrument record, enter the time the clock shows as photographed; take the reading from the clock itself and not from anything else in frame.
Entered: 7:20:13
